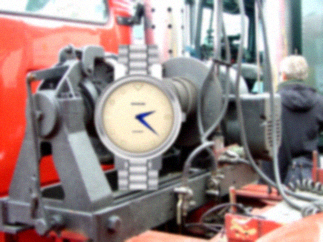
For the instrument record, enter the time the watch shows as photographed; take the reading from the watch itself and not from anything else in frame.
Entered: 2:22
